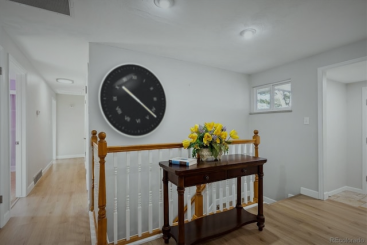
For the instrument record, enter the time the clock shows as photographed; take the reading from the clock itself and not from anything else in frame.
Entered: 10:22
